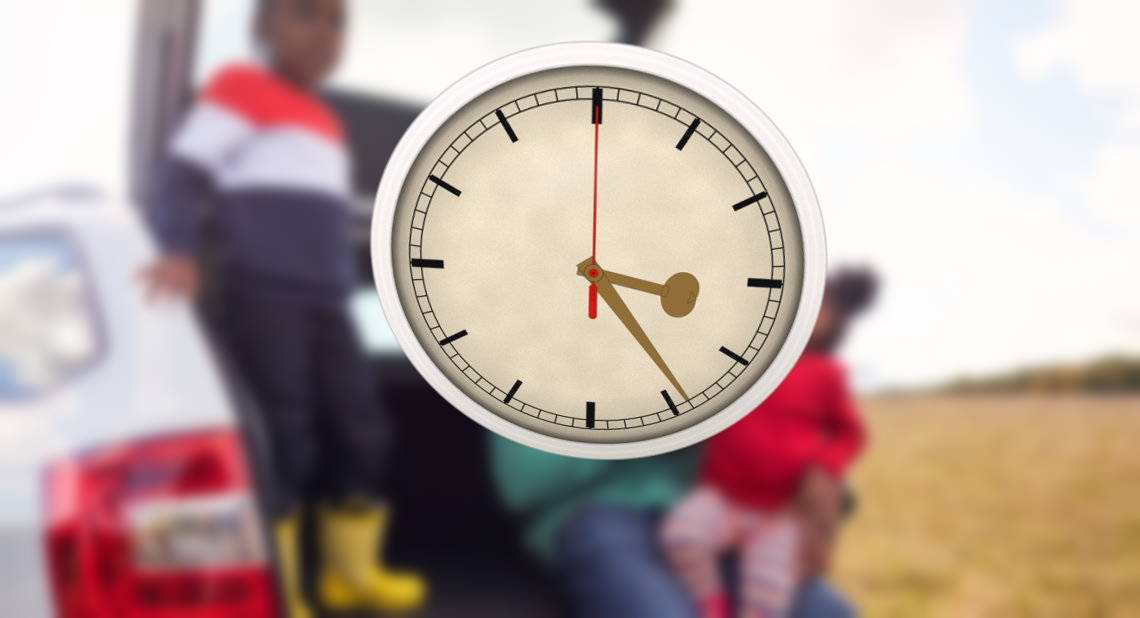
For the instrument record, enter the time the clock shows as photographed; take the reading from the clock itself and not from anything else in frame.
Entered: 3:24:00
